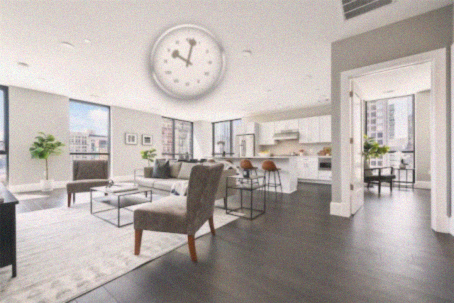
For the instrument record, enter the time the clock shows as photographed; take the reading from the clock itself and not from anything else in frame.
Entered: 10:02
